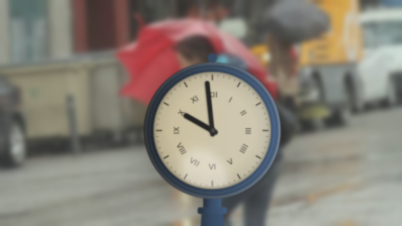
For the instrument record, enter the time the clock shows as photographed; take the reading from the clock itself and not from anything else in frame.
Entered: 9:59
